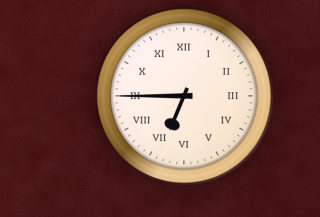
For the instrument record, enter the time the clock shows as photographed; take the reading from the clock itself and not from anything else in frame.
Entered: 6:45
